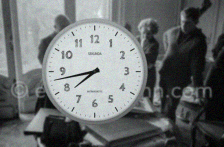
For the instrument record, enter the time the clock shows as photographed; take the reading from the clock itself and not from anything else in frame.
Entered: 7:43
